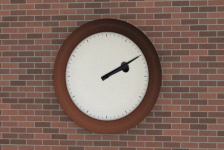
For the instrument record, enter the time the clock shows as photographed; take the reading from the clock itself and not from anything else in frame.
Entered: 2:10
